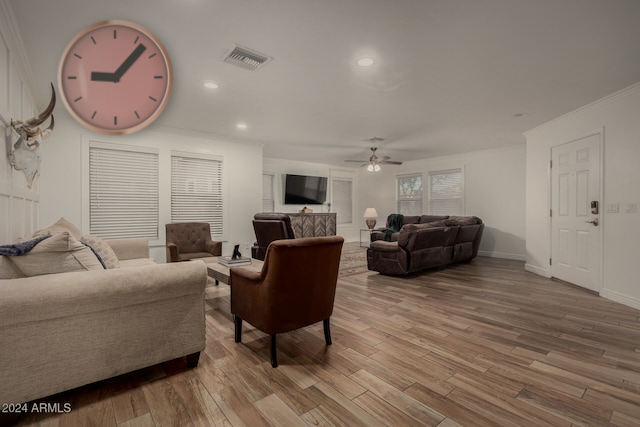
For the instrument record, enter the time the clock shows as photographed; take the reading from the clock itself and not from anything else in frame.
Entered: 9:07
